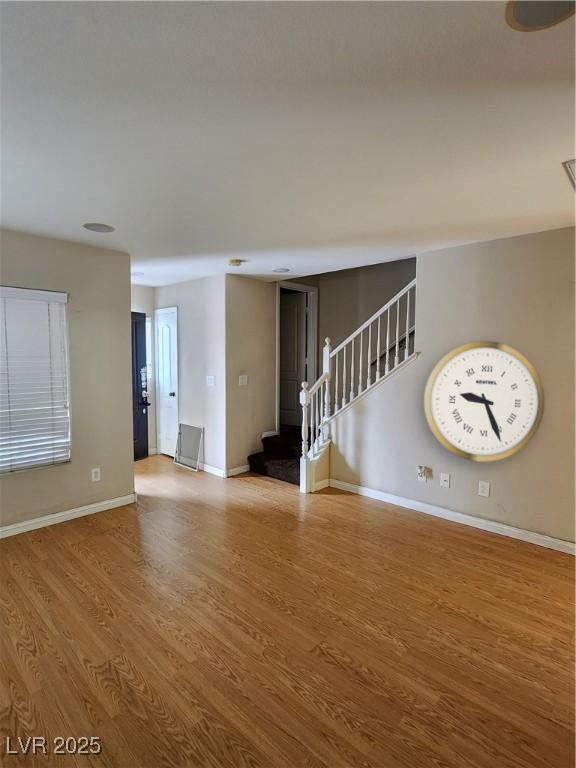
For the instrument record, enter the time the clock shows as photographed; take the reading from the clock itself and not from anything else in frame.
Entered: 9:26
